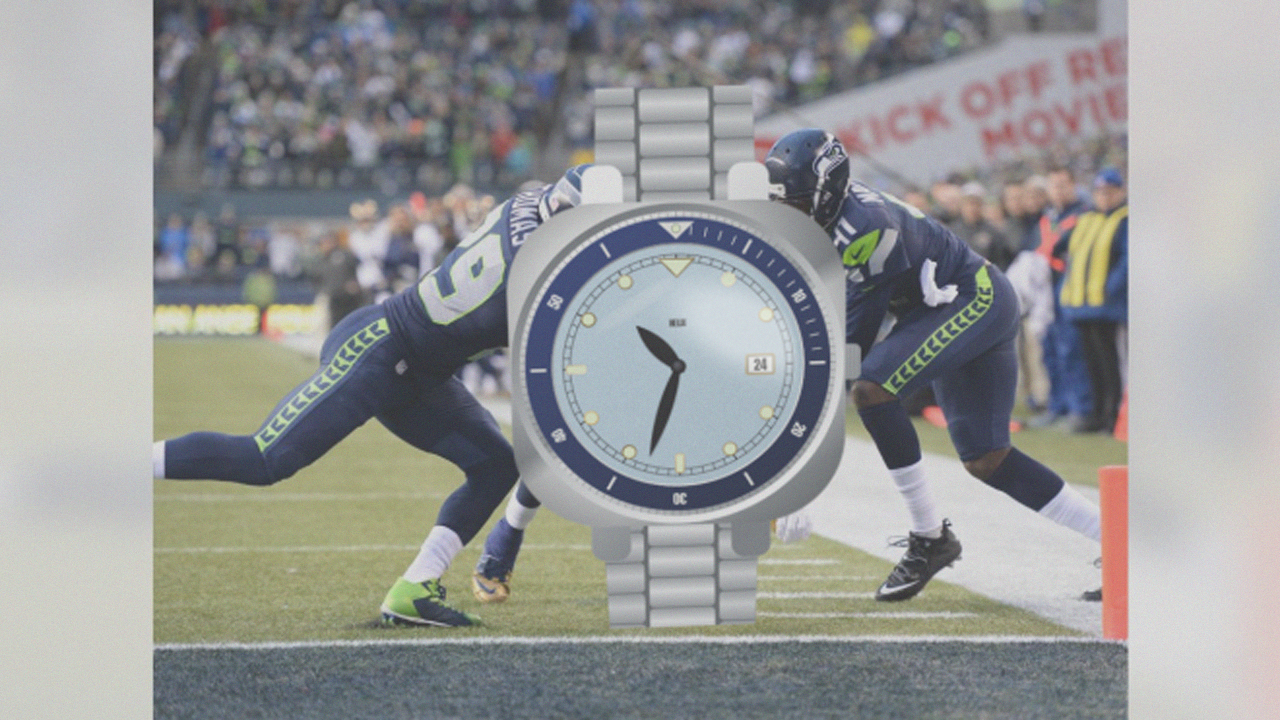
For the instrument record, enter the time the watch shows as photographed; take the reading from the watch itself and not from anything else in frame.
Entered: 10:33
